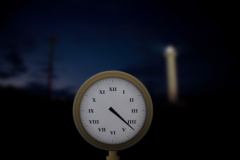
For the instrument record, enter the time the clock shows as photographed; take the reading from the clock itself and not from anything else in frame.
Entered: 4:22
